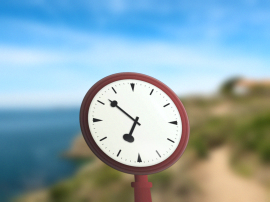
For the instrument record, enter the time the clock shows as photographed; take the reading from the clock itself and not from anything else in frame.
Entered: 6:52
